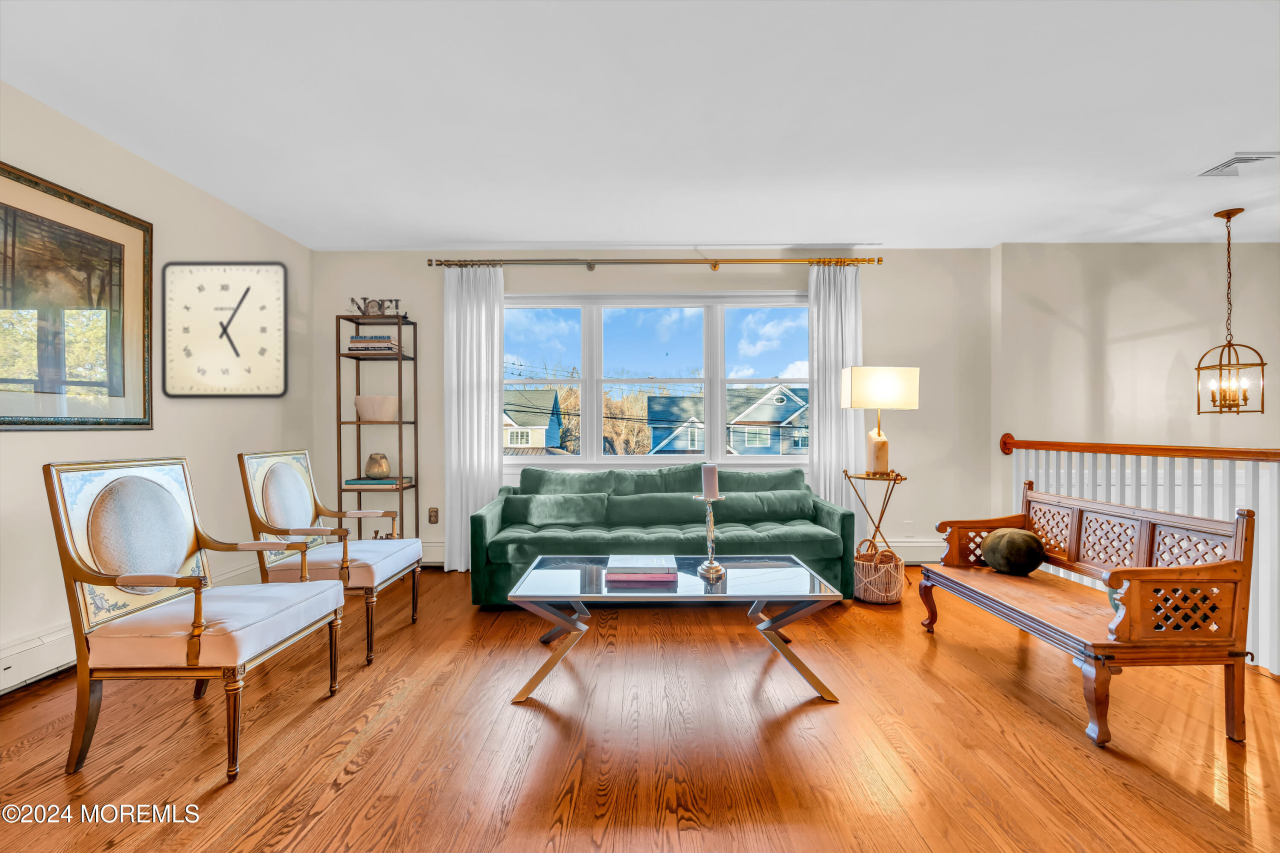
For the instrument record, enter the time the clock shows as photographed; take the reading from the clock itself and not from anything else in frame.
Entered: 5:05
